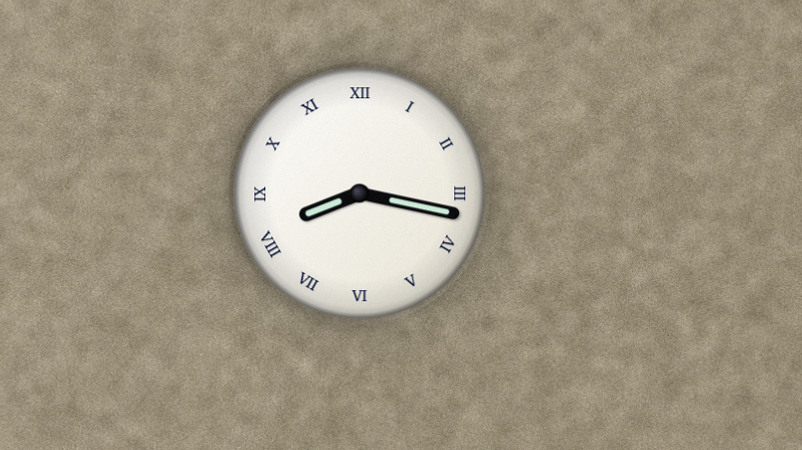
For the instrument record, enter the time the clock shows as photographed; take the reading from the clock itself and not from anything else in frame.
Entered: 8:17
